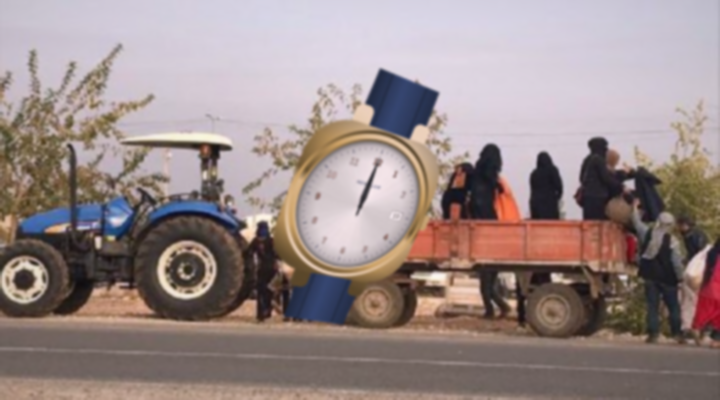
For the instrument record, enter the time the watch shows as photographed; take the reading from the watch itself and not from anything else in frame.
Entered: 12:00
